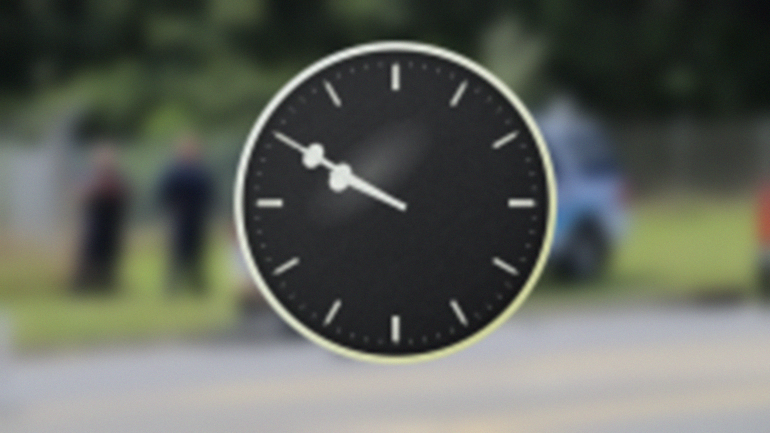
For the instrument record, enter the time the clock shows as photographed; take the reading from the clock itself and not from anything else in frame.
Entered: 9:50
